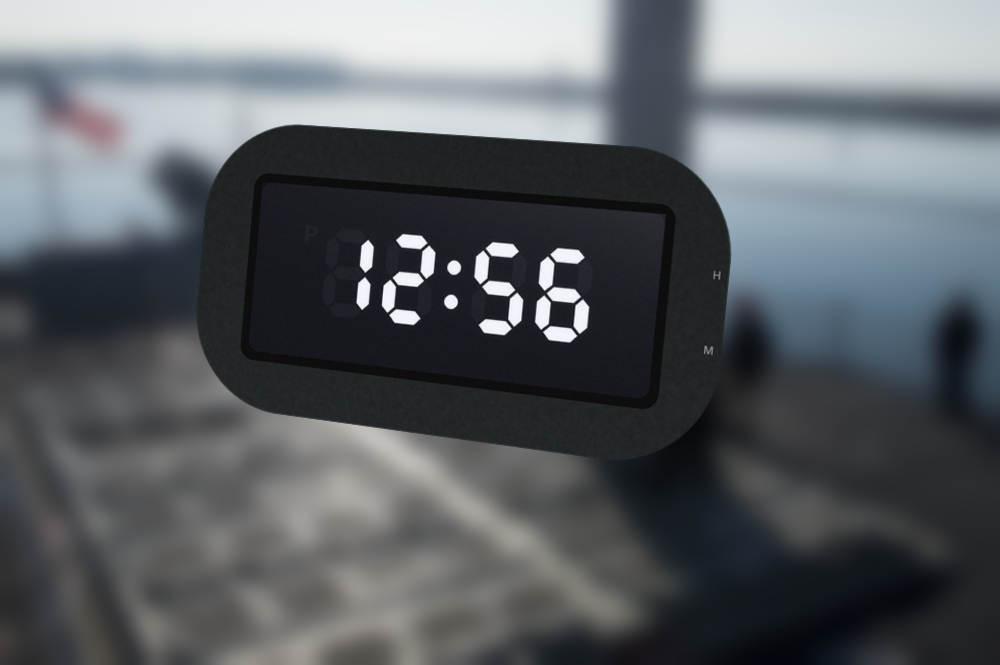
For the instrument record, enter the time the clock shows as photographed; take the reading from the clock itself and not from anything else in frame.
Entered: 12:56
